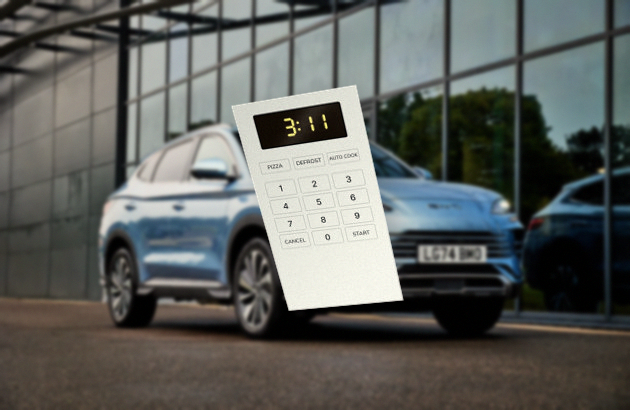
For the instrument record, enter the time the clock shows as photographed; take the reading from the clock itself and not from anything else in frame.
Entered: 3:11
